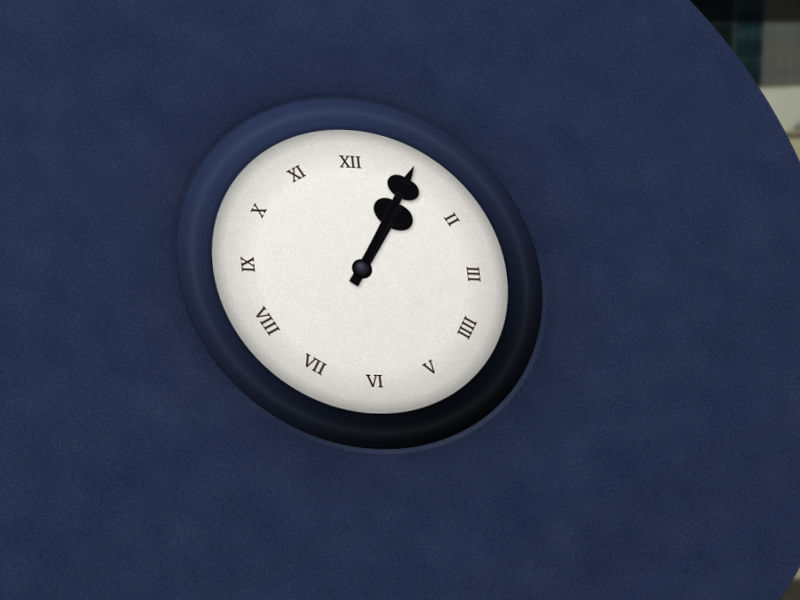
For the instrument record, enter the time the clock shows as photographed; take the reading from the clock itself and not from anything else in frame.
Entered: 1:05
